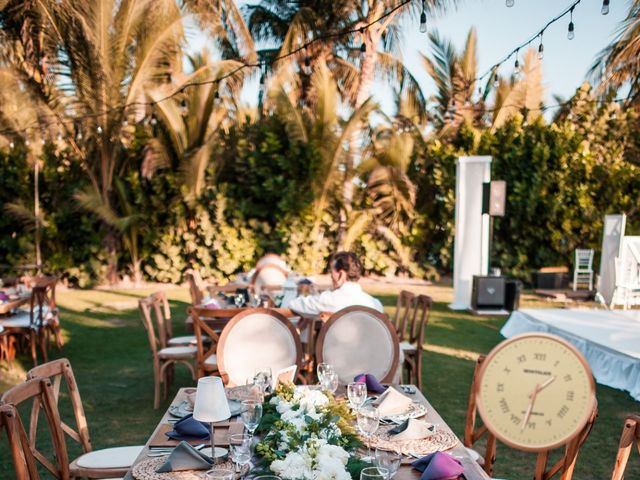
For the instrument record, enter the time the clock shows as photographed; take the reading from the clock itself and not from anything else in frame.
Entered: 1:32
